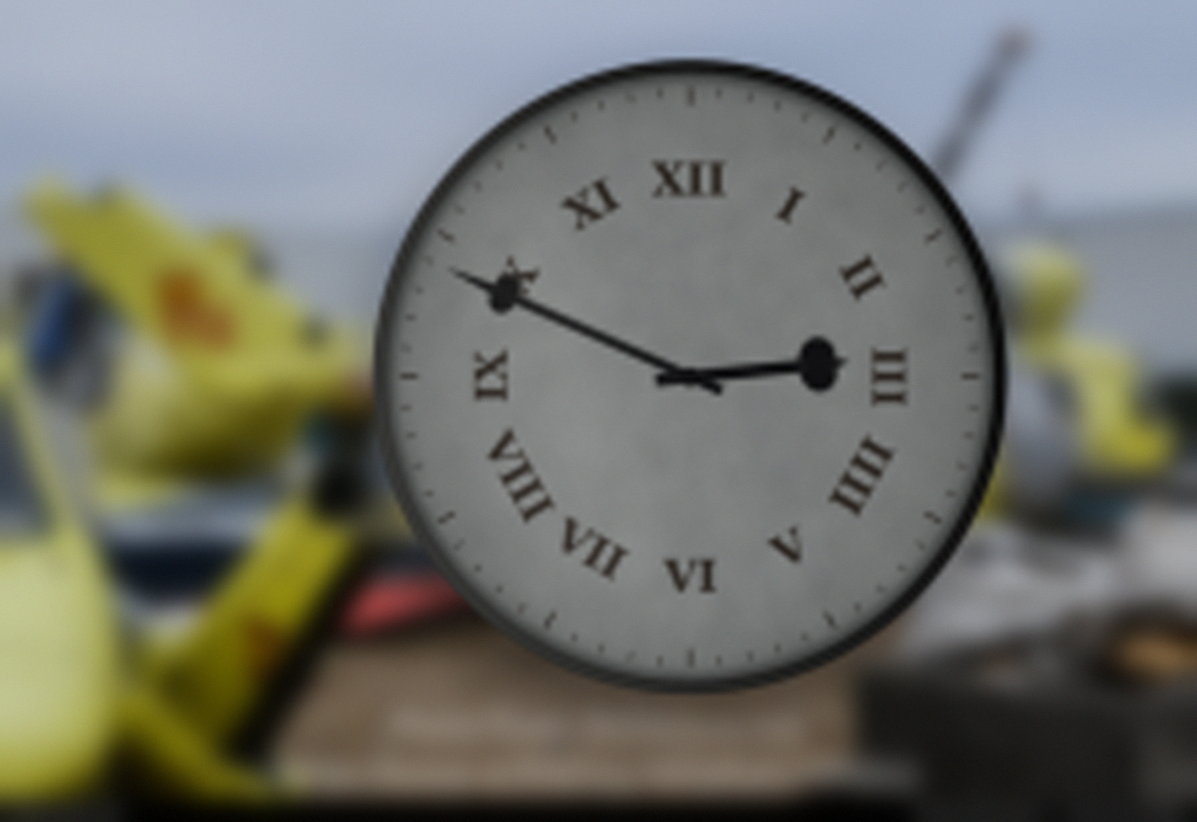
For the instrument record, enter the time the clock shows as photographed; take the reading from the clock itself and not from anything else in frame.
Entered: 2:49
